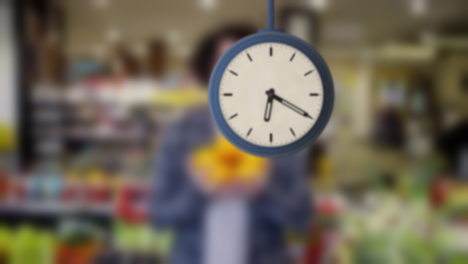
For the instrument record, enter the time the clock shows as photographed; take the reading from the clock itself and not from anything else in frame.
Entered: 6:20
